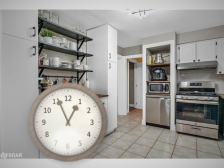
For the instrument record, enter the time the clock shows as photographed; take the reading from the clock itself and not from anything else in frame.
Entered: 12:56
